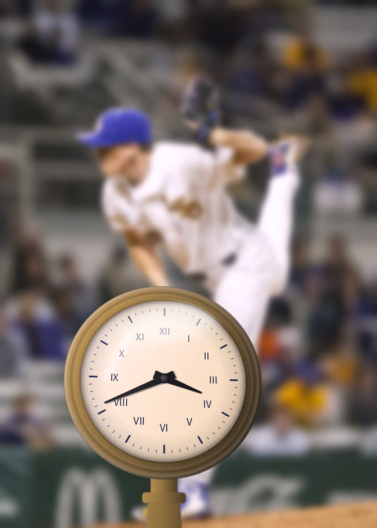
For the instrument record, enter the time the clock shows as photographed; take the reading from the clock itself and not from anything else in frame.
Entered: 3:41
